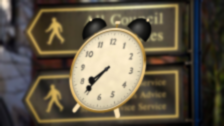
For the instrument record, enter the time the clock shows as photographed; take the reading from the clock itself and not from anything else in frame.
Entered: 7:36
